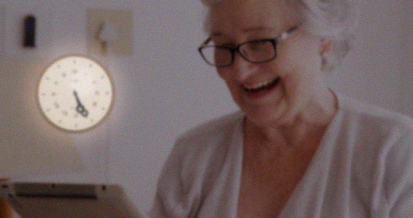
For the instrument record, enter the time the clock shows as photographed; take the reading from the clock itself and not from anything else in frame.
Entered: 5:26
